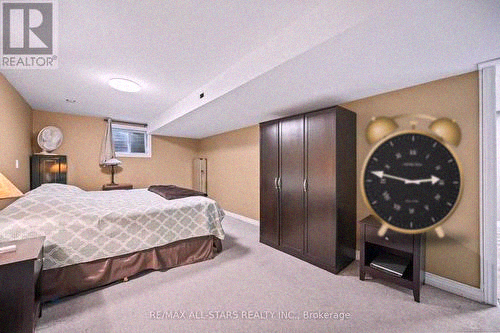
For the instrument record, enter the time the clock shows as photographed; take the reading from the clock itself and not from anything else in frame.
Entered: 2:47
